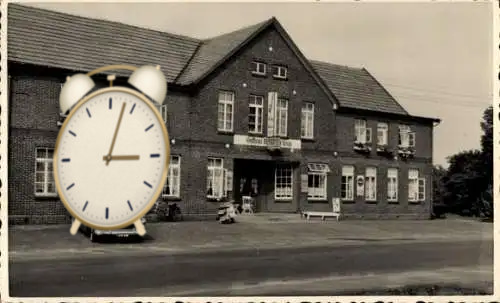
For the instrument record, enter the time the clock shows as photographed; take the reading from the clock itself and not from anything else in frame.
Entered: 3:03
